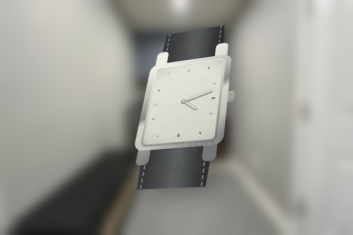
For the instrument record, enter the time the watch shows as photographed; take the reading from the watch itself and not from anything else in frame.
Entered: 4:12
